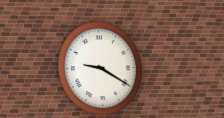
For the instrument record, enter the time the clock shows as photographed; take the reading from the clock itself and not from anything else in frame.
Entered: 9:20
